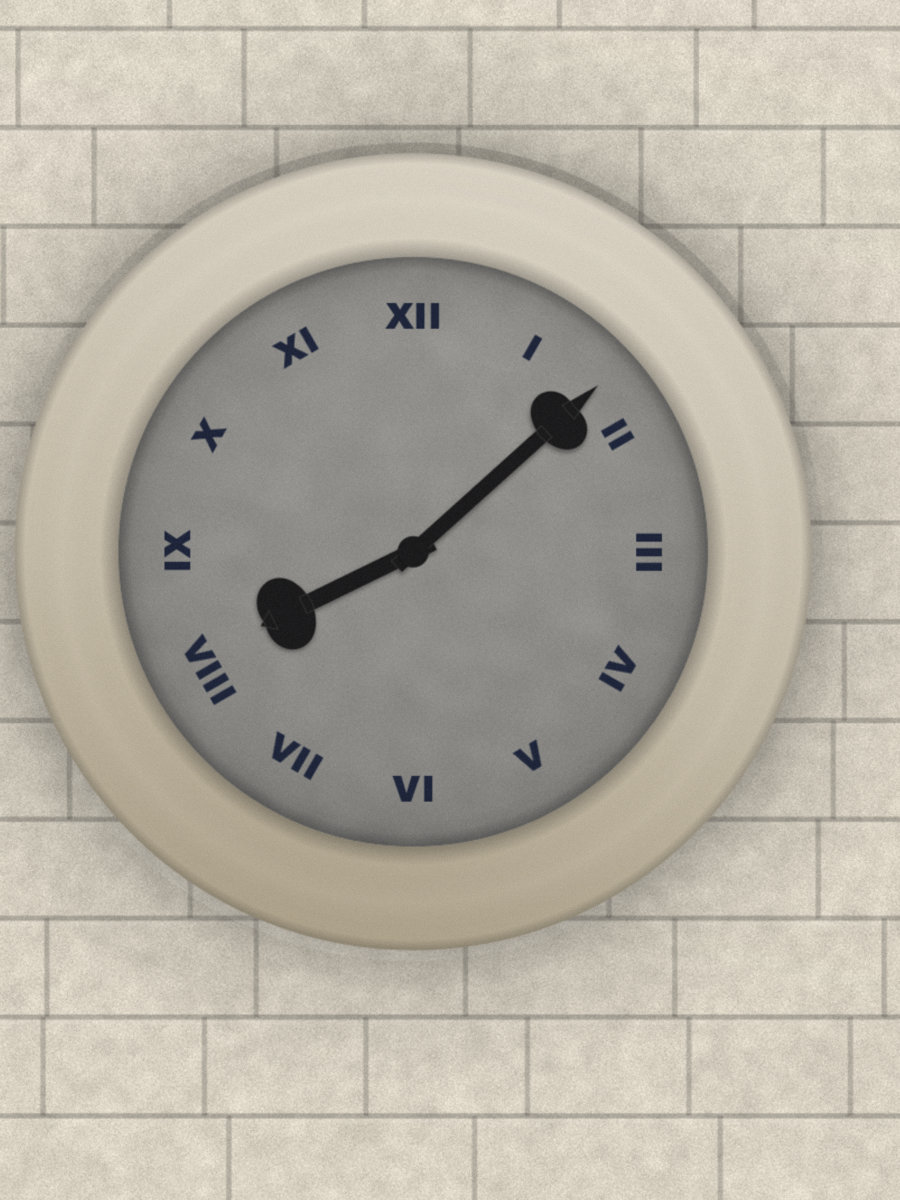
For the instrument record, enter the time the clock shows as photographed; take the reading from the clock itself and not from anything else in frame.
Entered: 8:08
